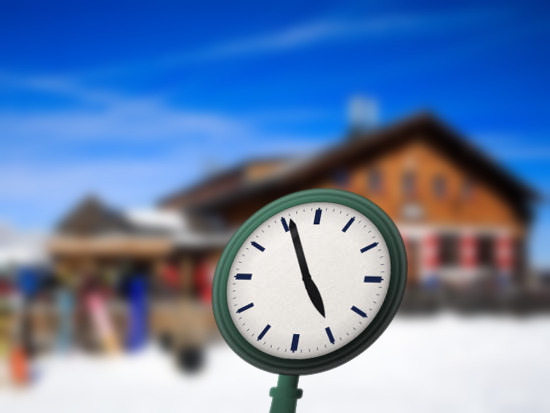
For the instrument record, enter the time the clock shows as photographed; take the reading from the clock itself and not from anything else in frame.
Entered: 4:56
